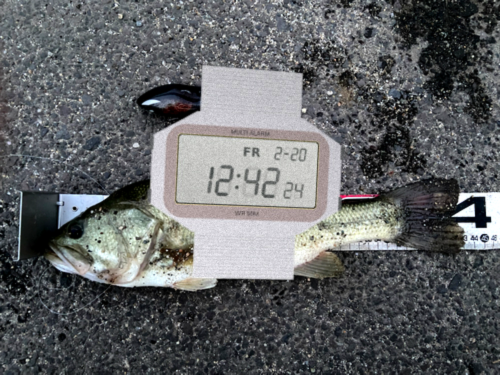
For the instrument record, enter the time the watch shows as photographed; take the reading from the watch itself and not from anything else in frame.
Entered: 12:42:24
